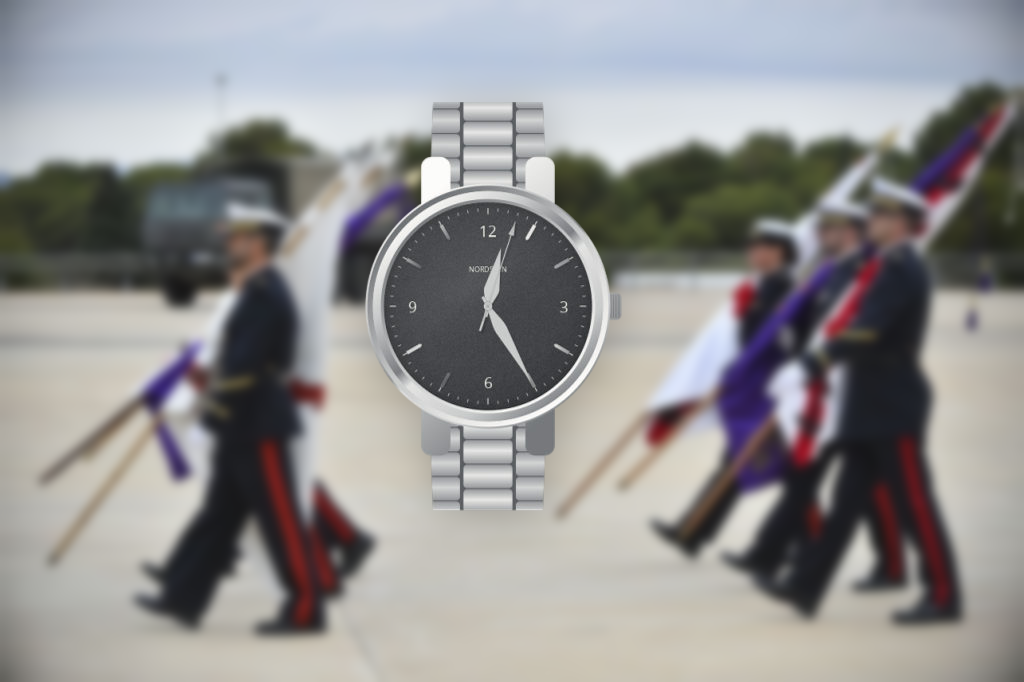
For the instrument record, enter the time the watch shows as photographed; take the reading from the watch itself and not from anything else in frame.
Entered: 12:25:03
